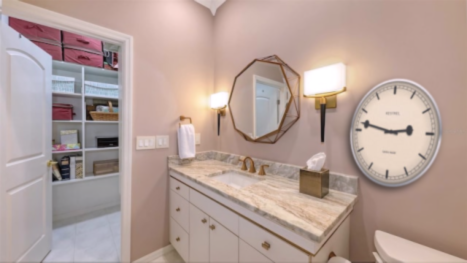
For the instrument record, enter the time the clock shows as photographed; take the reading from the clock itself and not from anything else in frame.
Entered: 2:47
